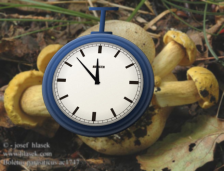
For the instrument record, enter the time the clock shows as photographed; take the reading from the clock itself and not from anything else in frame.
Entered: 11:53
